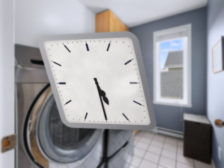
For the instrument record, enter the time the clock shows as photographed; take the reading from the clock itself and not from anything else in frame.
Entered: 5:30
